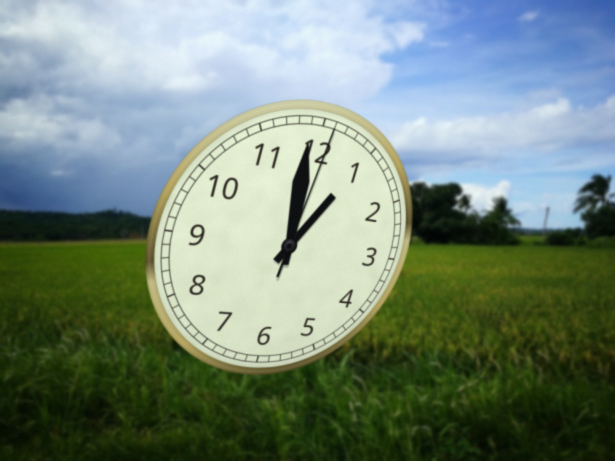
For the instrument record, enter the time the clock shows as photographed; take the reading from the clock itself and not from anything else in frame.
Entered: 12:59:01
